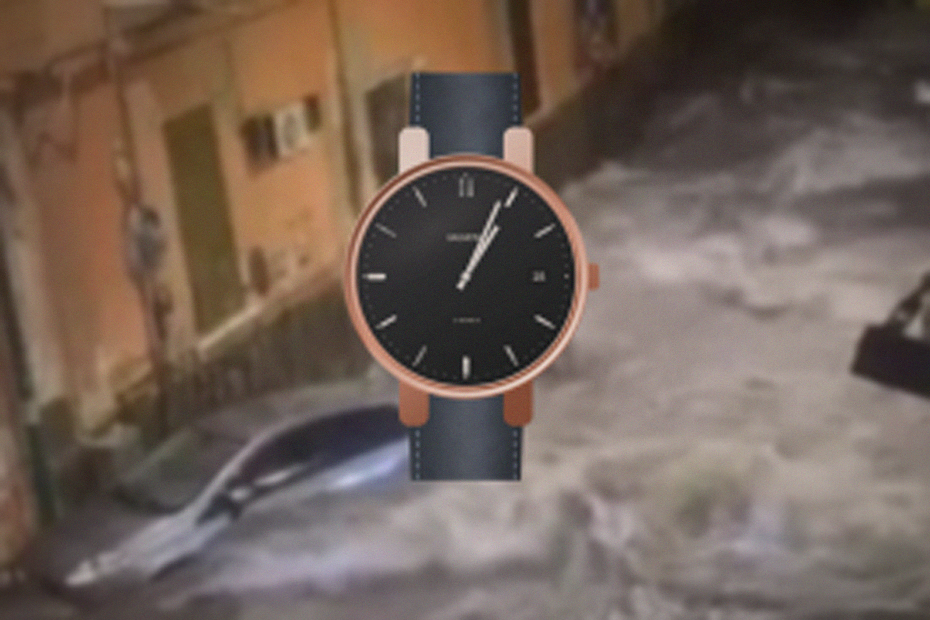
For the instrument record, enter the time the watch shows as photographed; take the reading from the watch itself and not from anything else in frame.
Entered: 1:04
